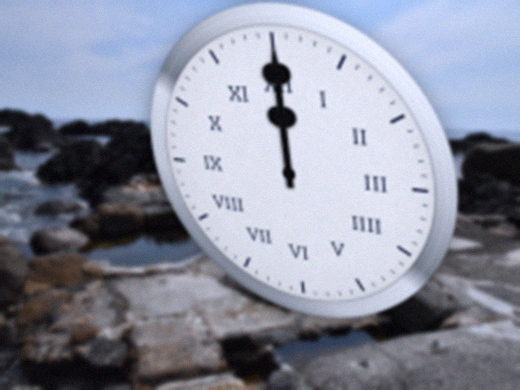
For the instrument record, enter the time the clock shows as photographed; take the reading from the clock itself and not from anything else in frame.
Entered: 12:00
